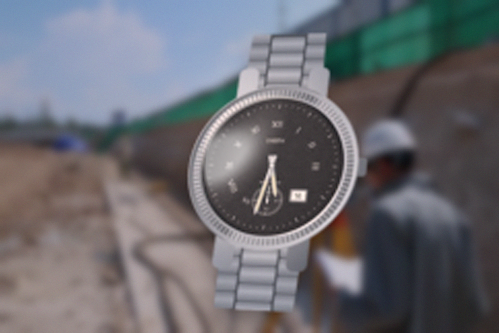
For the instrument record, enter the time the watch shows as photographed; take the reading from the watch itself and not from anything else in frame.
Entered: 5:32
